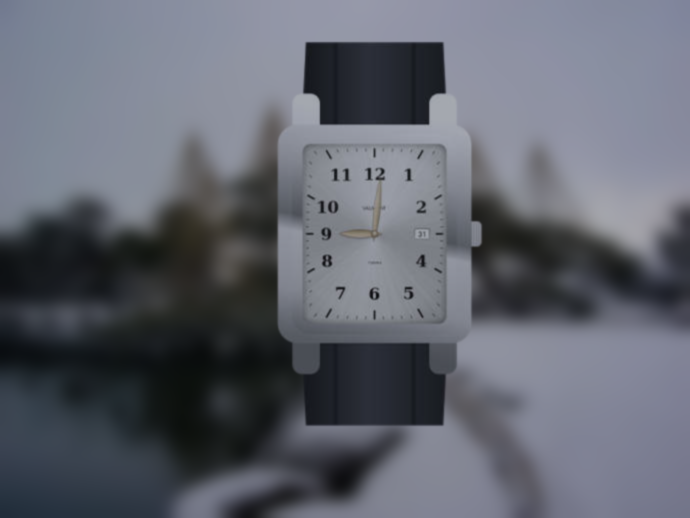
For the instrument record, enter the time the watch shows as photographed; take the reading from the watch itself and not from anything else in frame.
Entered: 9:01
